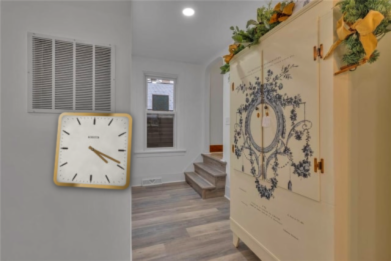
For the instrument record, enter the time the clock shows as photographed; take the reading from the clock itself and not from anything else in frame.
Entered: 4:19
